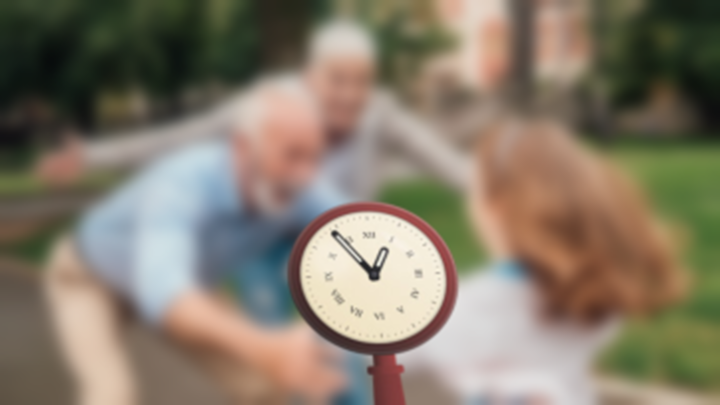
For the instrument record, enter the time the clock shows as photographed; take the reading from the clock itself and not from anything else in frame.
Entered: 12:54
